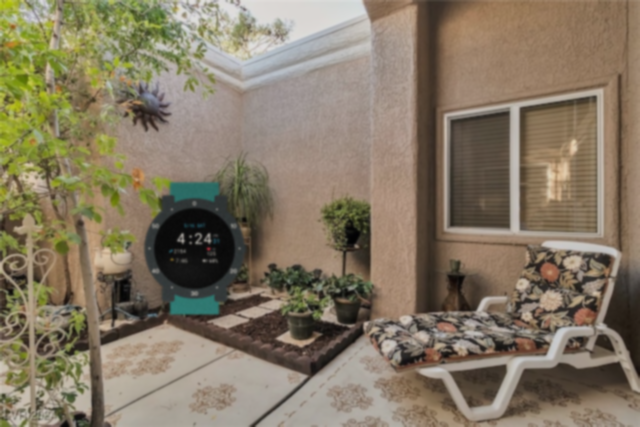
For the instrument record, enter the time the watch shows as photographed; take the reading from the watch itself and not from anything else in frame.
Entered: 4:24
